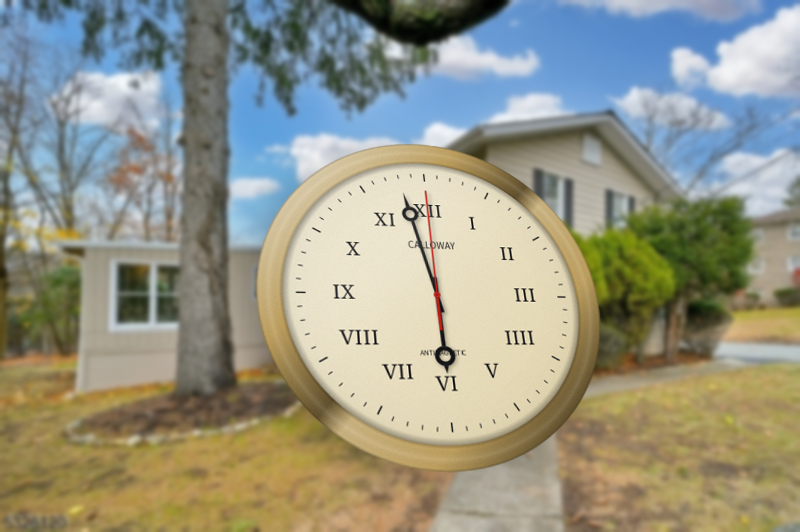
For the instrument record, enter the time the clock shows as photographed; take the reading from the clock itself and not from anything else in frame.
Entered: 5:58:00
